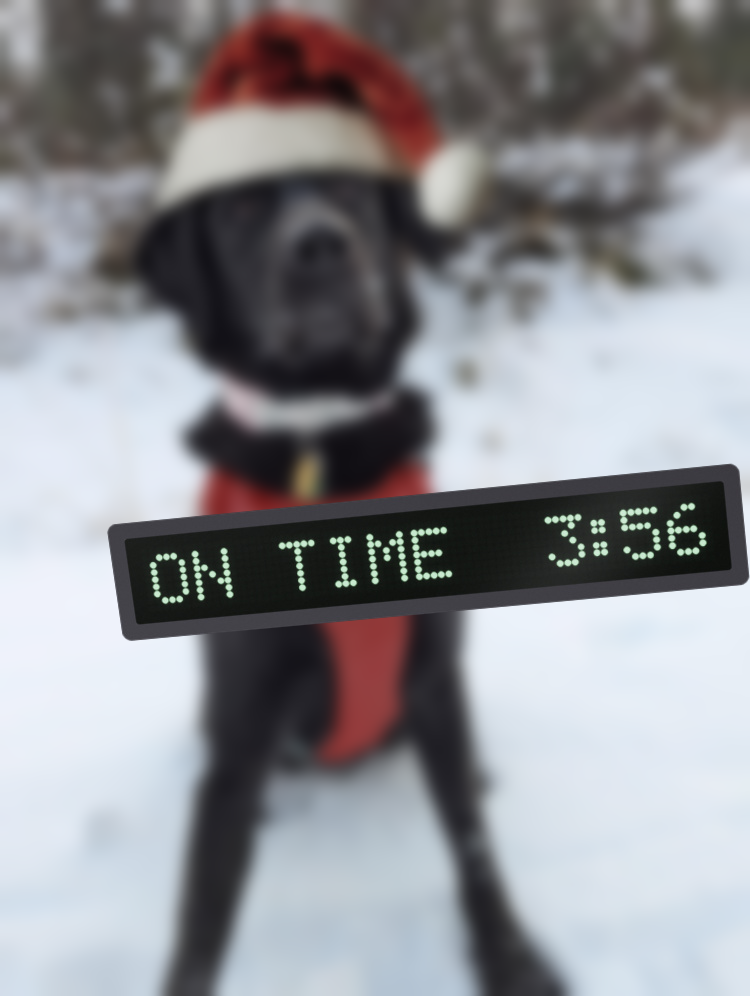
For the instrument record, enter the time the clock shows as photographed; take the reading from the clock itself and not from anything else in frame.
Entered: 3:56
